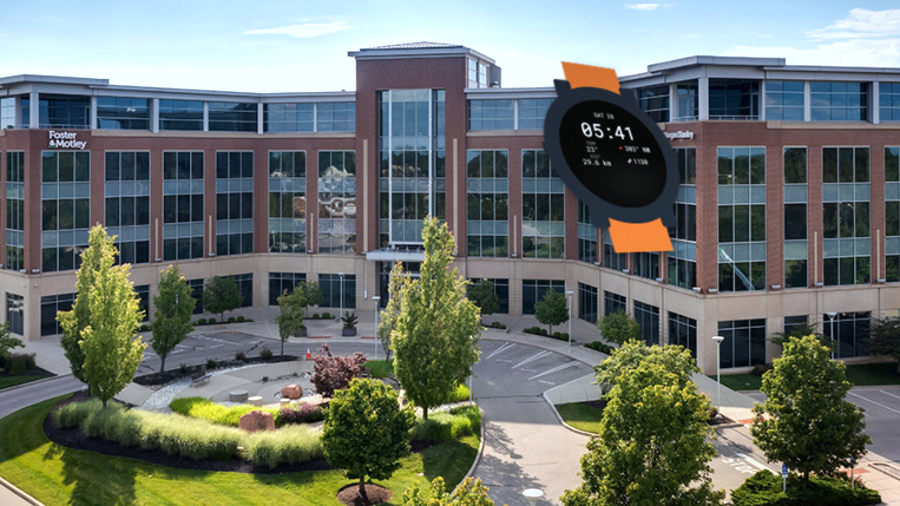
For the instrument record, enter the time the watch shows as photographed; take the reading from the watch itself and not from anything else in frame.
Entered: 5:41
